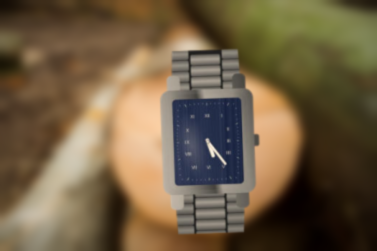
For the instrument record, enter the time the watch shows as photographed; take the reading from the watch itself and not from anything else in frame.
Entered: 5:24
